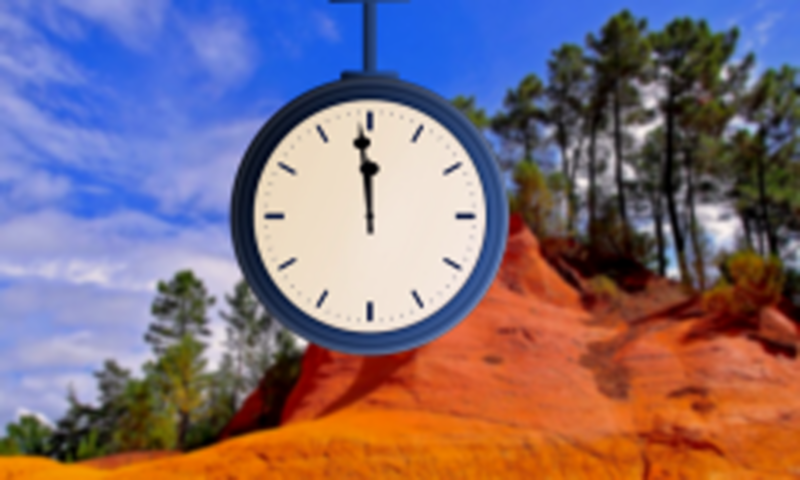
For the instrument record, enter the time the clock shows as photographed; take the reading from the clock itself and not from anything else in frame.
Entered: 11:59
